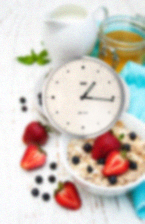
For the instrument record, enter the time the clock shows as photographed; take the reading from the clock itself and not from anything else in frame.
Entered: 1:16
